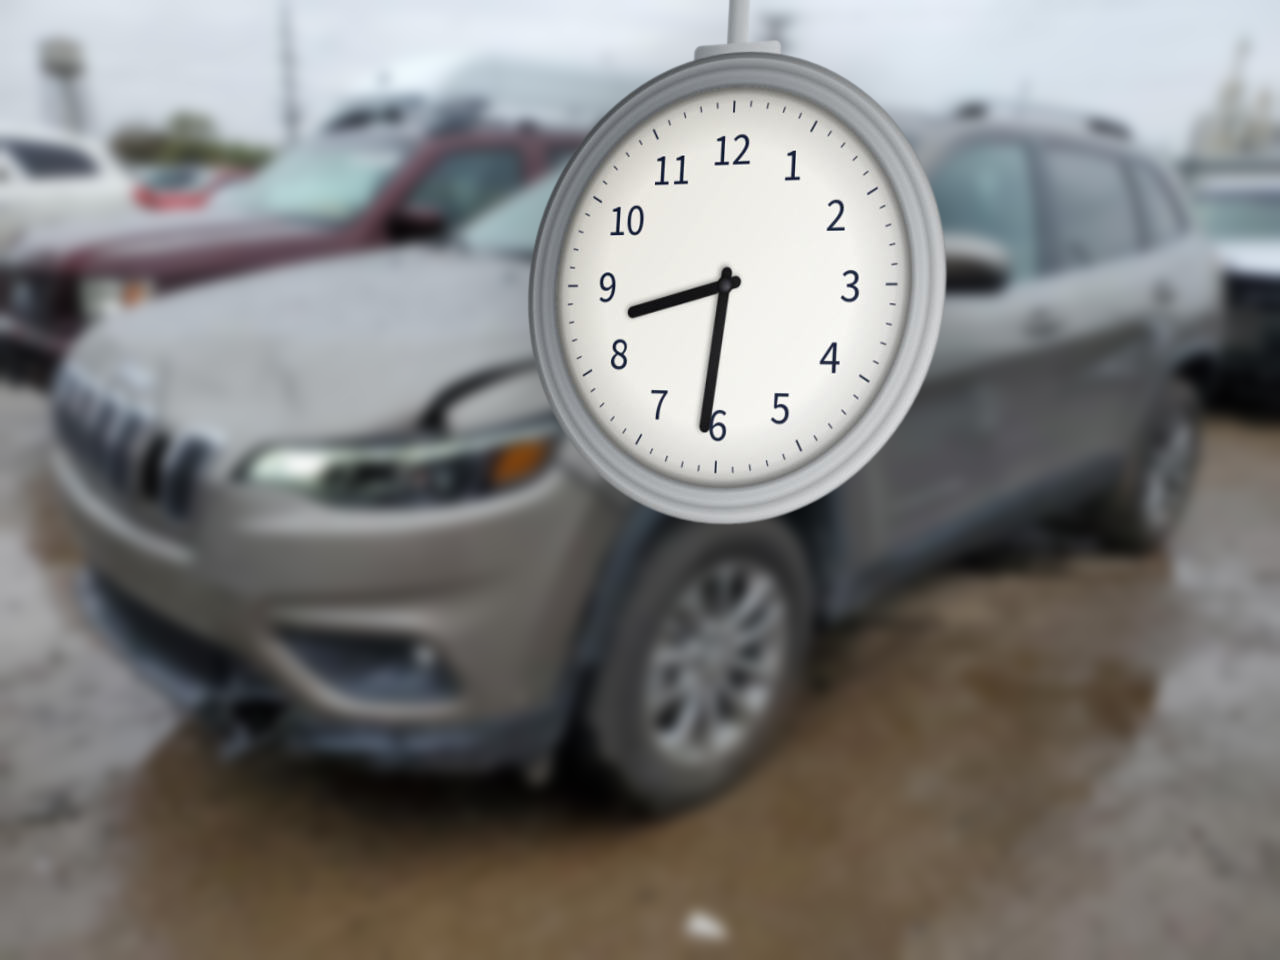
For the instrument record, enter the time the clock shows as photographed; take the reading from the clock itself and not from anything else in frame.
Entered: 8:31
